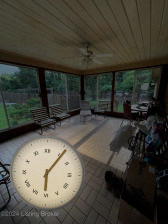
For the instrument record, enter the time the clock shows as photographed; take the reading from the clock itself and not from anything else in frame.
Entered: 6:06
